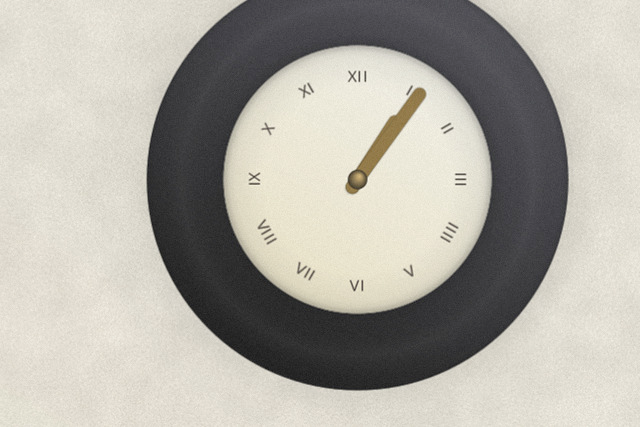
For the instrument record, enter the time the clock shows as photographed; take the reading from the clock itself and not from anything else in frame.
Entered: 1:06
